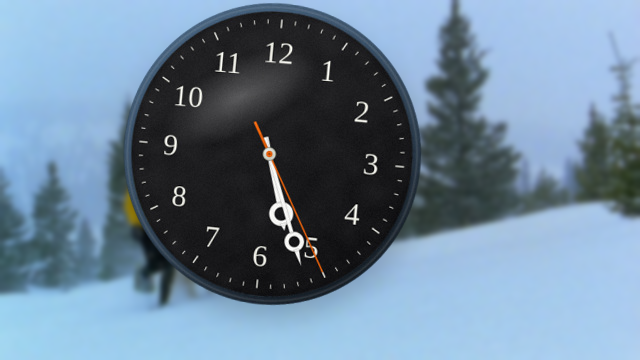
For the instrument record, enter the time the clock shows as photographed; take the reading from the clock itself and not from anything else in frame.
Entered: 5:26:25
